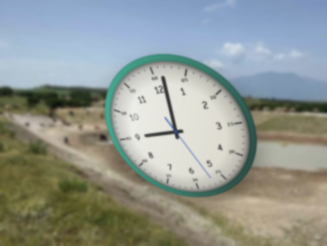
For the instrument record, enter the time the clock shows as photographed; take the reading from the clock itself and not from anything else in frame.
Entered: 9:01:27
